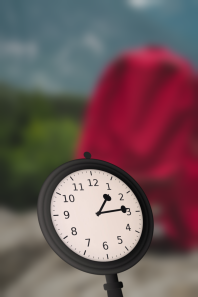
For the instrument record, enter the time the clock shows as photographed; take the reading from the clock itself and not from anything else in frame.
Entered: 1:14
